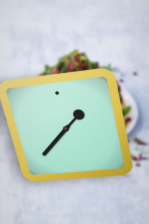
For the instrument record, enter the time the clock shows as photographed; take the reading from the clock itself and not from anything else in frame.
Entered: 1:38
